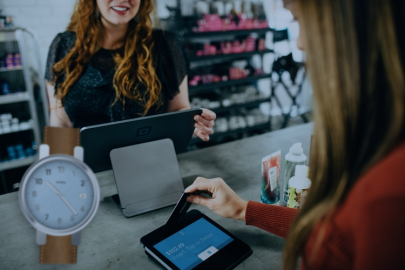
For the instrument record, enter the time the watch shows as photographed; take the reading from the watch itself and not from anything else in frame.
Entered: 10:23
